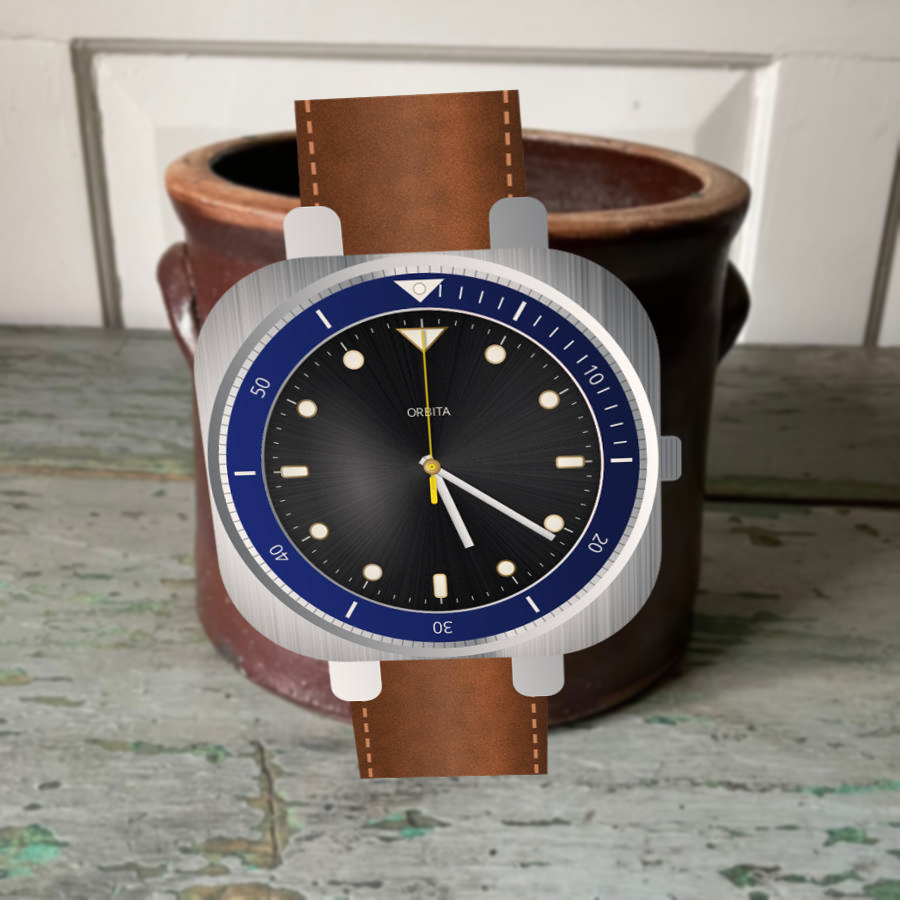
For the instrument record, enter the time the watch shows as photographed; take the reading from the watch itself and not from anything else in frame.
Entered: 5:21:00
